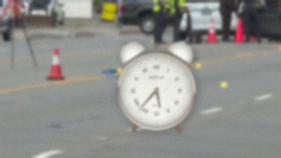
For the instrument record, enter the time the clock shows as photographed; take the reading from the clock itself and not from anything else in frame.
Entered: 5:37
